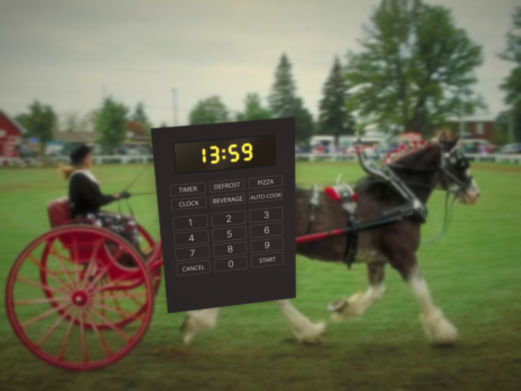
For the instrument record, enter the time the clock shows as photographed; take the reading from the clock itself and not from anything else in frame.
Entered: 13:59
